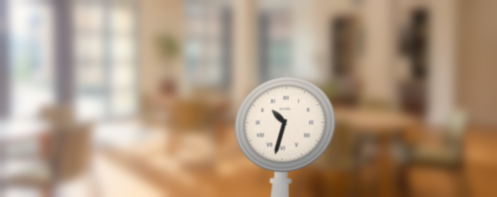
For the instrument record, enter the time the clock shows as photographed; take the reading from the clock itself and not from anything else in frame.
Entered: 10:32
